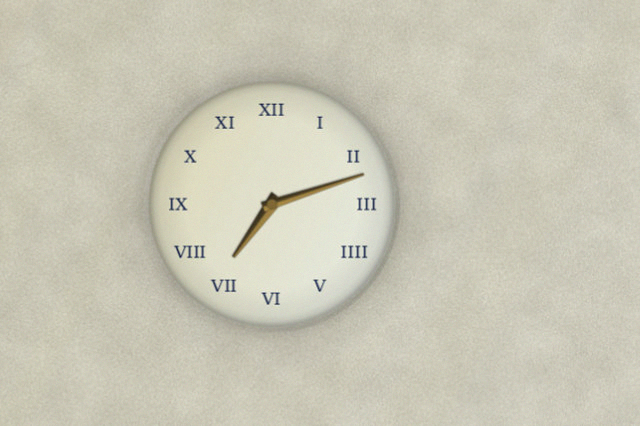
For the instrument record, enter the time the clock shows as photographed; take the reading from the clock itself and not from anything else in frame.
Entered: 7:12
